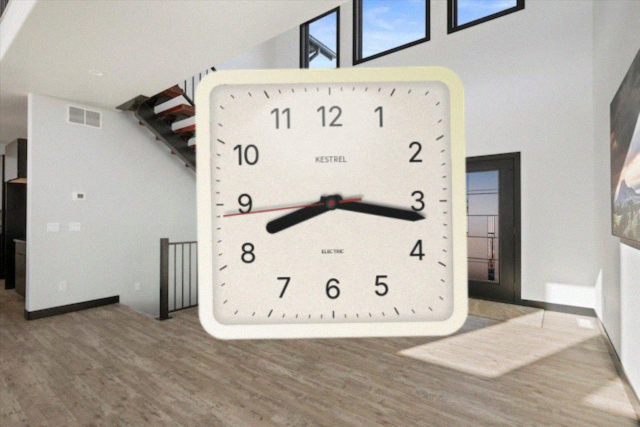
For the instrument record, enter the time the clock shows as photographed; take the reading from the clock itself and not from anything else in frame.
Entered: 8:16:44
